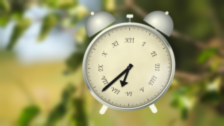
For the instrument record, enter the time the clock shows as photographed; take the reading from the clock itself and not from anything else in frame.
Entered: 6:38
